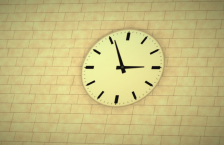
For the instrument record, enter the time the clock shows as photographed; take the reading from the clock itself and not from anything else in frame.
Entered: 2:56
